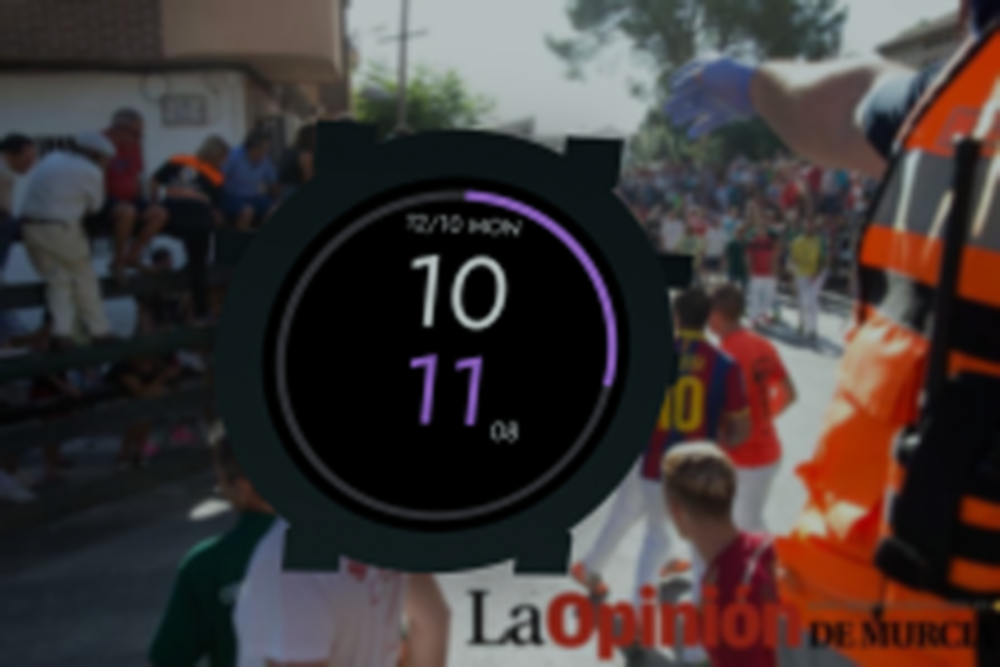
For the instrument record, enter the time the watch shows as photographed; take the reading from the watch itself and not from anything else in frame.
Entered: 10:11
